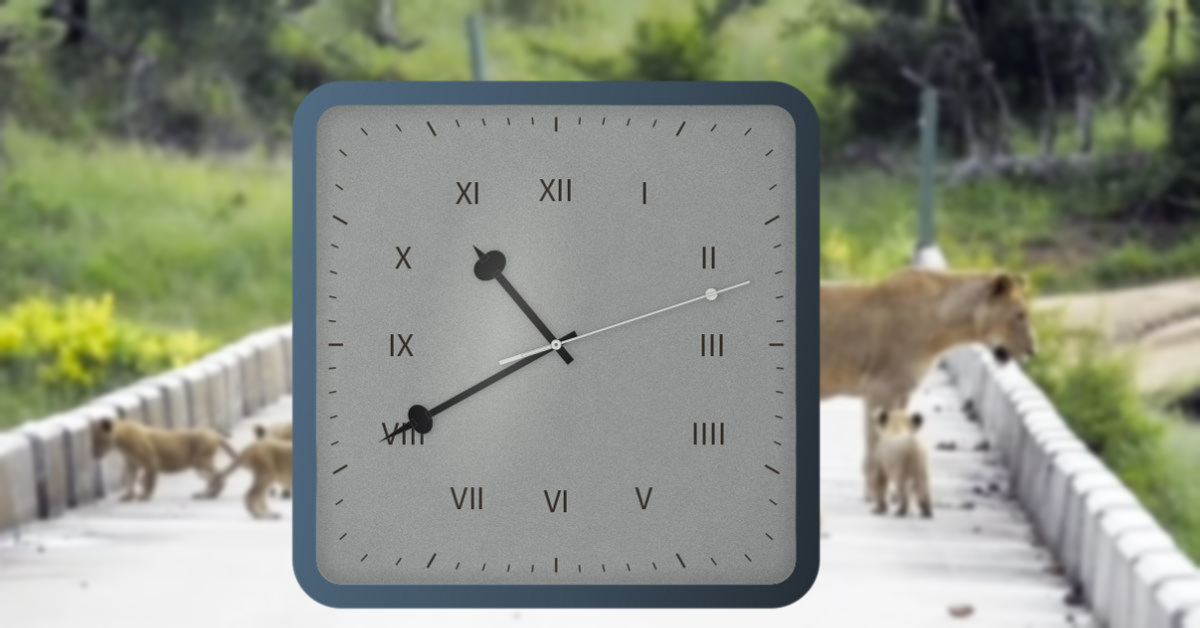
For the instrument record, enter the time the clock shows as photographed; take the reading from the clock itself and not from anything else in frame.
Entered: 10:40:12
